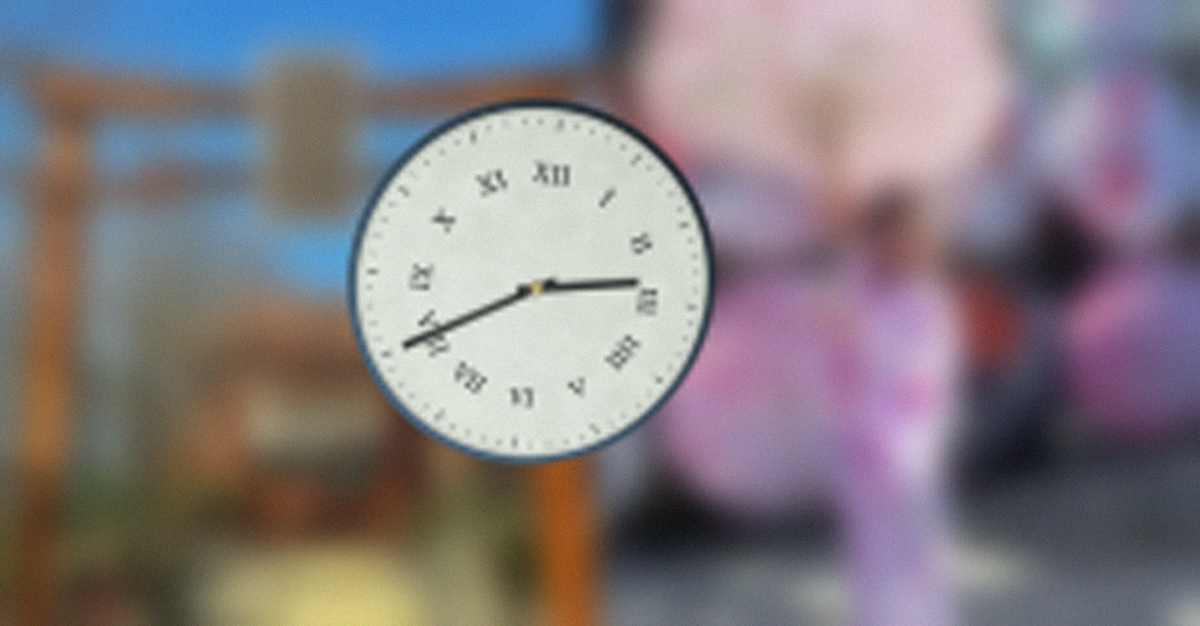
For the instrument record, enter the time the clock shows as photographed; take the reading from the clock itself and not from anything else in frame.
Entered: 2:40
